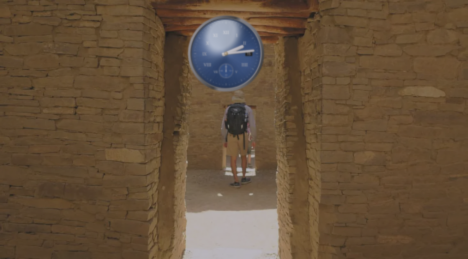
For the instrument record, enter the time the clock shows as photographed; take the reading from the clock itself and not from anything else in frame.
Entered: 2:14
